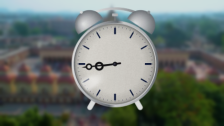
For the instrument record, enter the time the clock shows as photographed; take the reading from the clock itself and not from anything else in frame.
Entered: 8:44
